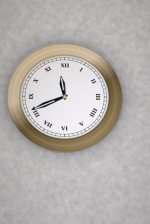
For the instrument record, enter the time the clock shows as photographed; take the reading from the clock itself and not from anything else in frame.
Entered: 11:41
